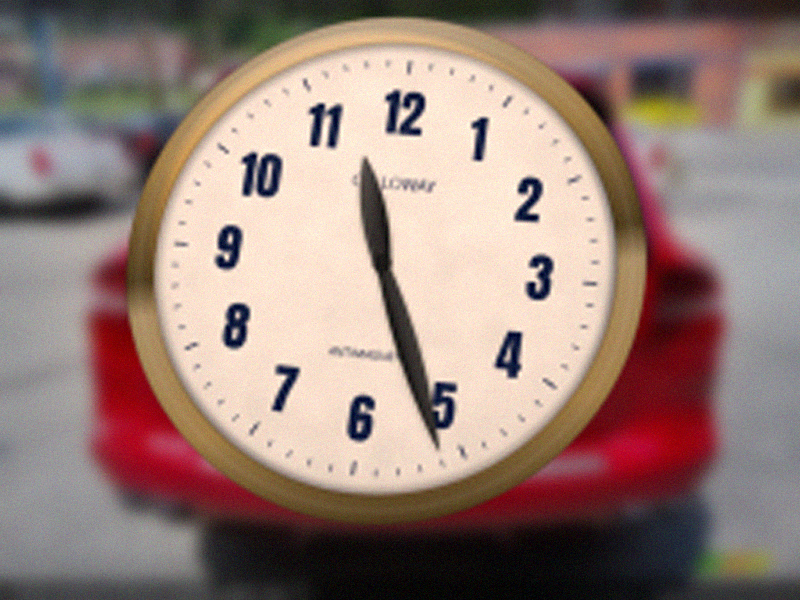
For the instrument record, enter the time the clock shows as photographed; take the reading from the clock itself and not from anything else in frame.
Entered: 11:26
